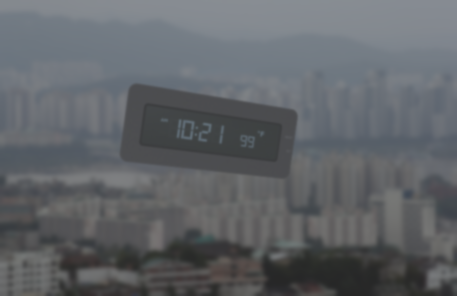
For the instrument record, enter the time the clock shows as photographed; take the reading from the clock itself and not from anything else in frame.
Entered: 10:21
